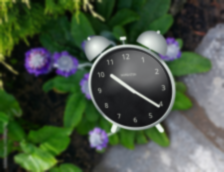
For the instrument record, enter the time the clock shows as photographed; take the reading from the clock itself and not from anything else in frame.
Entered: 10:21
